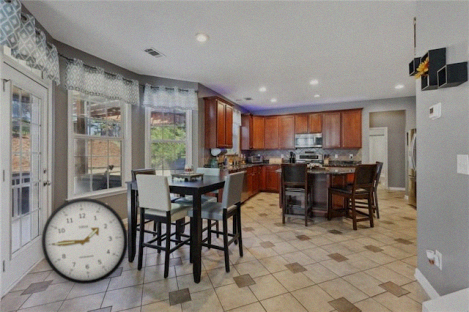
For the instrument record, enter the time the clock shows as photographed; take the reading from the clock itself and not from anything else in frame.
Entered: 1:45
